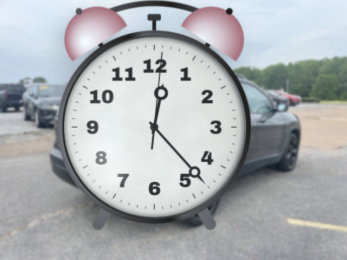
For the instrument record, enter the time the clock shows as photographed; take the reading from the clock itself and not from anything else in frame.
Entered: 12:23:01
